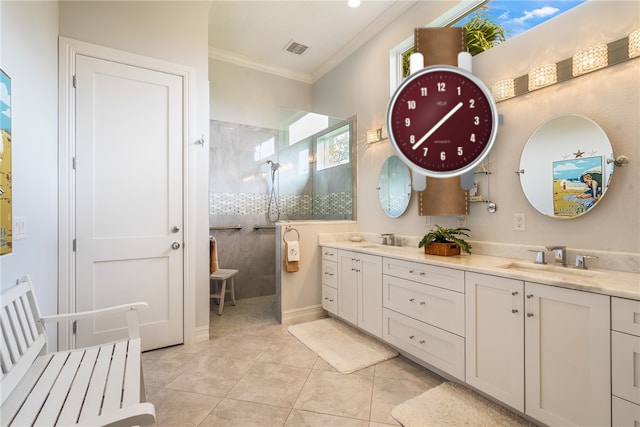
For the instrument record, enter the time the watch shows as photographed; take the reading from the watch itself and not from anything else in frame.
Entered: 1:38
